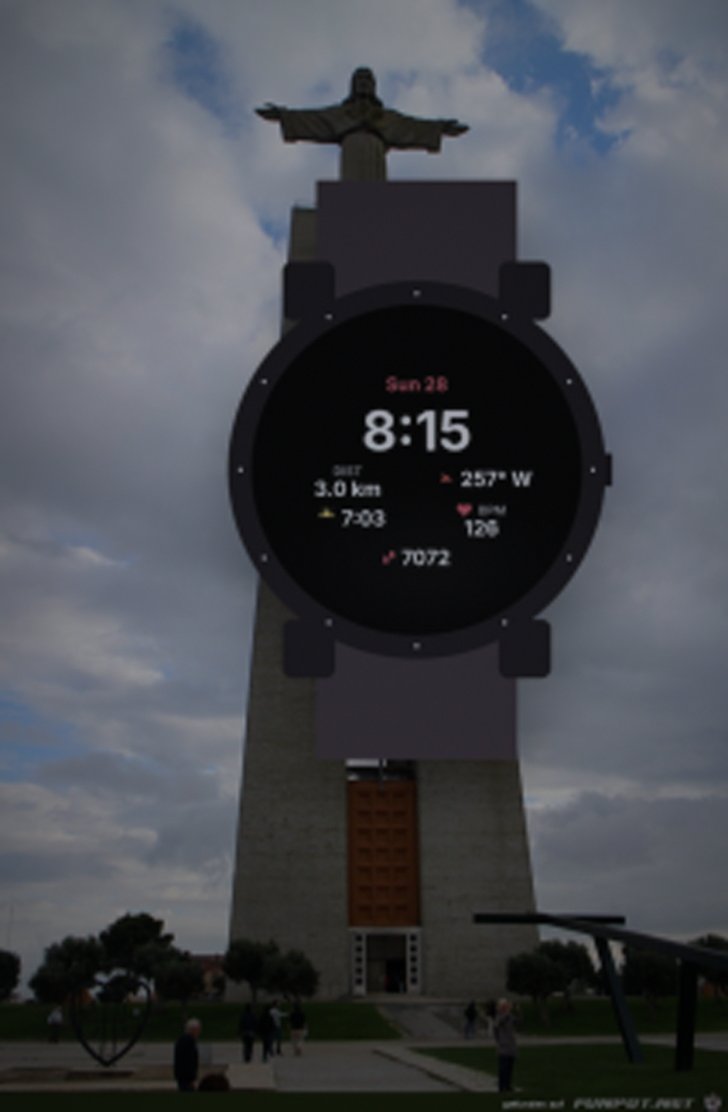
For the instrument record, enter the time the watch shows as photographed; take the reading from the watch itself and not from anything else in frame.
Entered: 8:15
